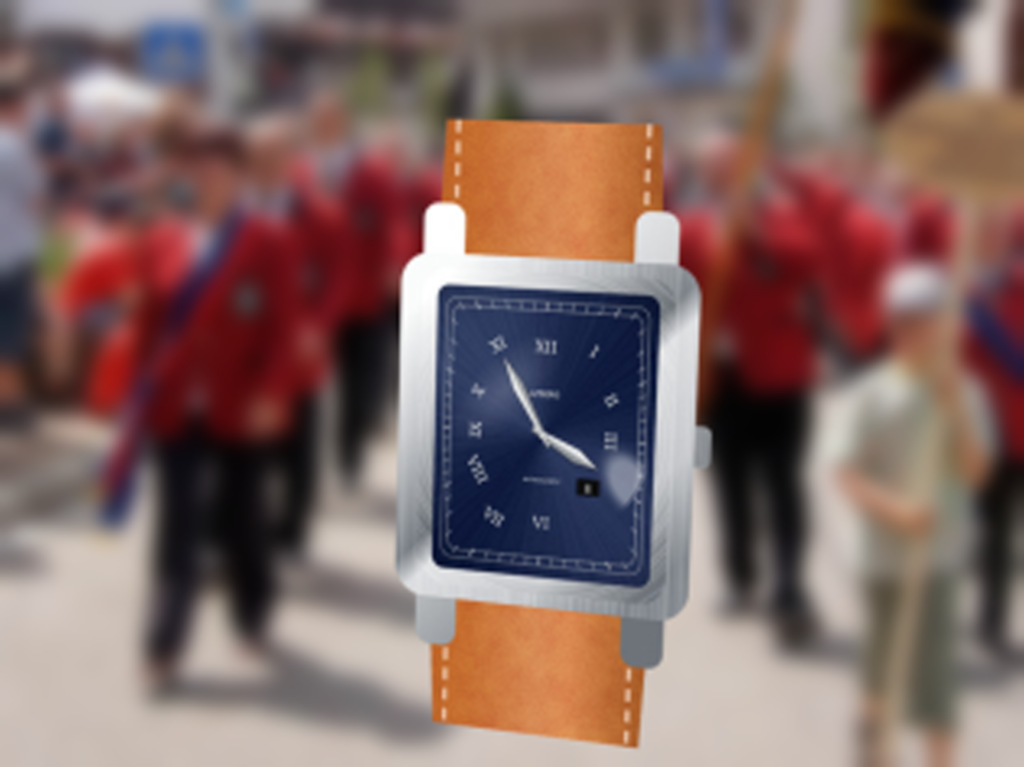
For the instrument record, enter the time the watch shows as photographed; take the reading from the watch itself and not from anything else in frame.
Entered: 3:55
